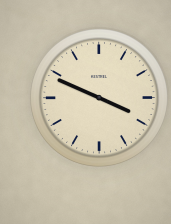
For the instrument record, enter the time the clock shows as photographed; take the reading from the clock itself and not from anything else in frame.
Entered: 3:49
